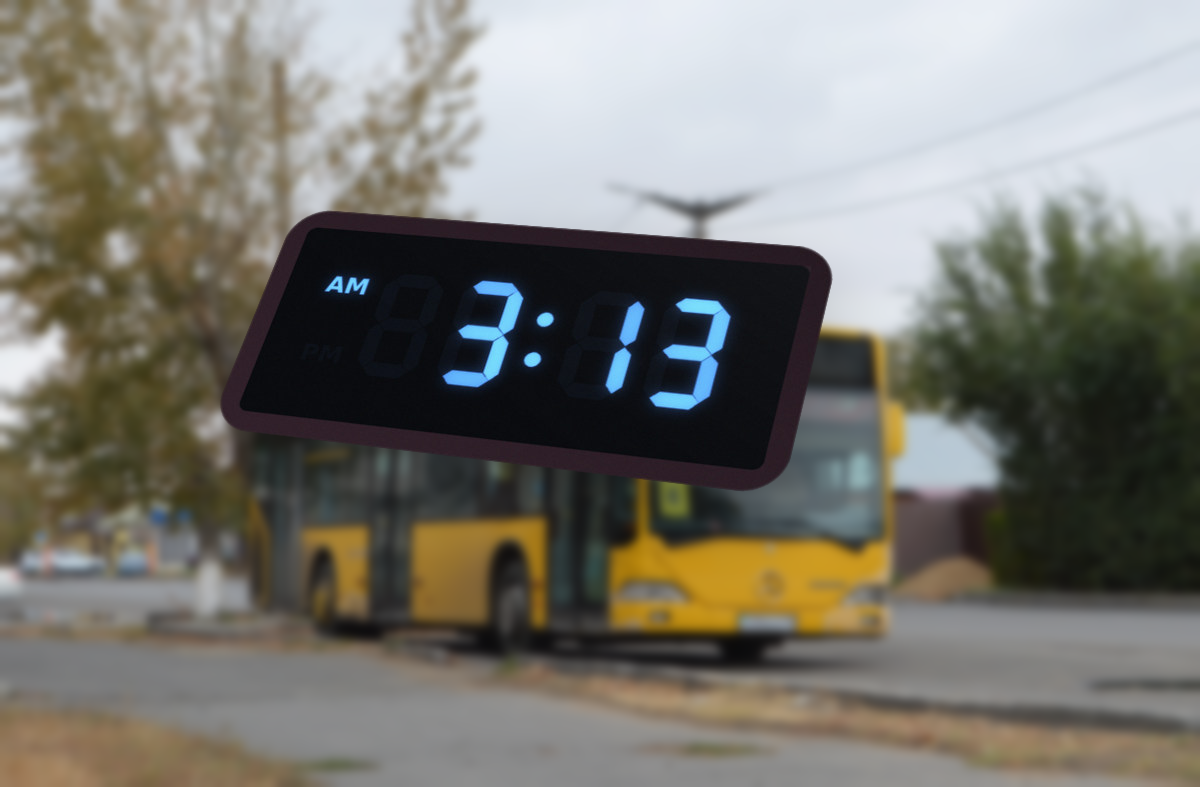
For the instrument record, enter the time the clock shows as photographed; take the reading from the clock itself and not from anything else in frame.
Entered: 3:13
